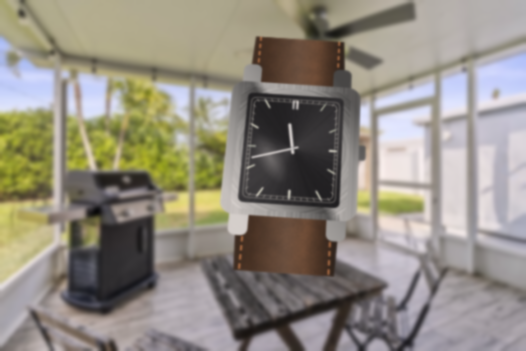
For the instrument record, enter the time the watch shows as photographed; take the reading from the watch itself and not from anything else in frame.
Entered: 11:42
